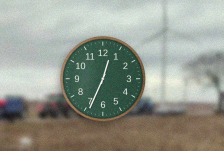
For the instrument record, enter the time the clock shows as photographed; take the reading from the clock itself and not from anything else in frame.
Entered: 12:34
